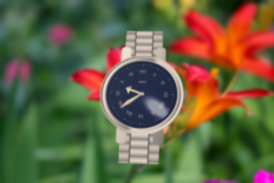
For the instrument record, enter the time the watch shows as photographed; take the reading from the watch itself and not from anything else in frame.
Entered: 9:39
